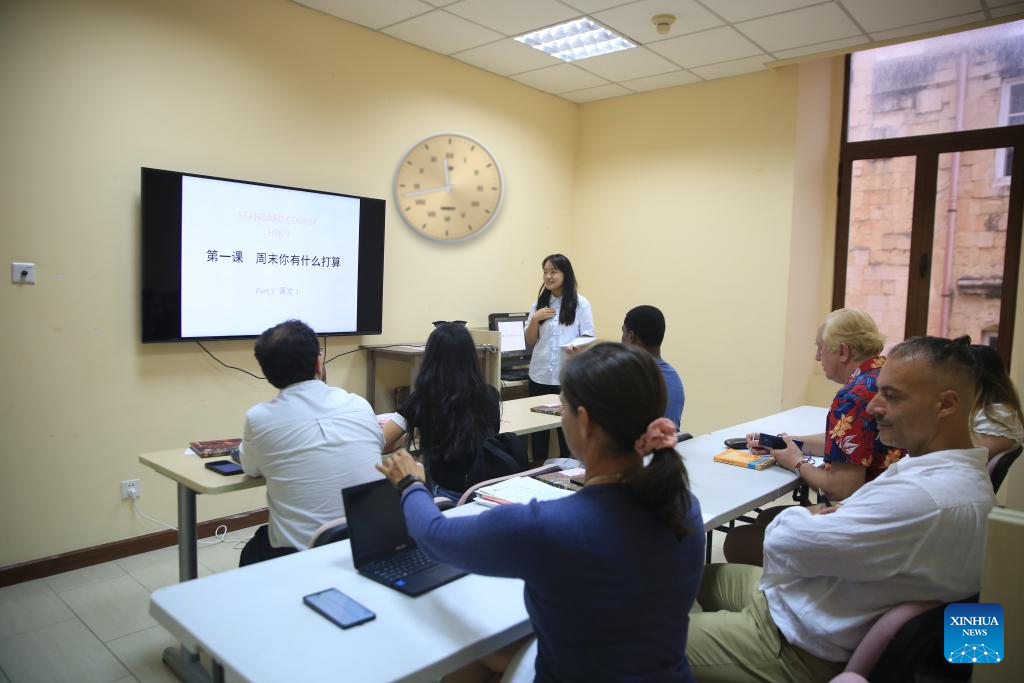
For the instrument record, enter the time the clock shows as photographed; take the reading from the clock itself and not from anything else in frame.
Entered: 11:43
